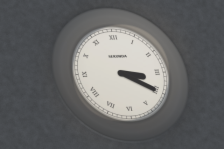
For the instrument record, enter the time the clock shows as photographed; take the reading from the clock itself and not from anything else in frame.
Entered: 3:20
